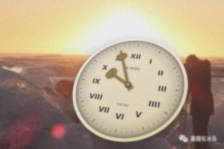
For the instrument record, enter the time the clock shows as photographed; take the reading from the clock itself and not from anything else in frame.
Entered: 9:56
